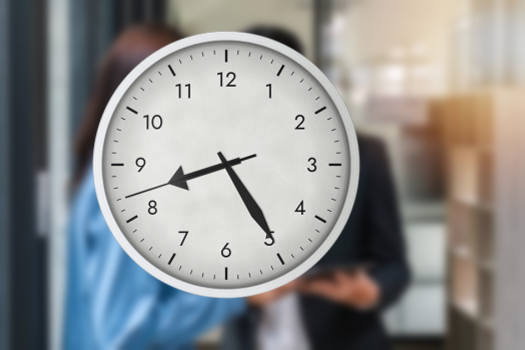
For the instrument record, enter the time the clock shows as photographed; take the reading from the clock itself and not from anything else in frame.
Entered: 8:24:42
